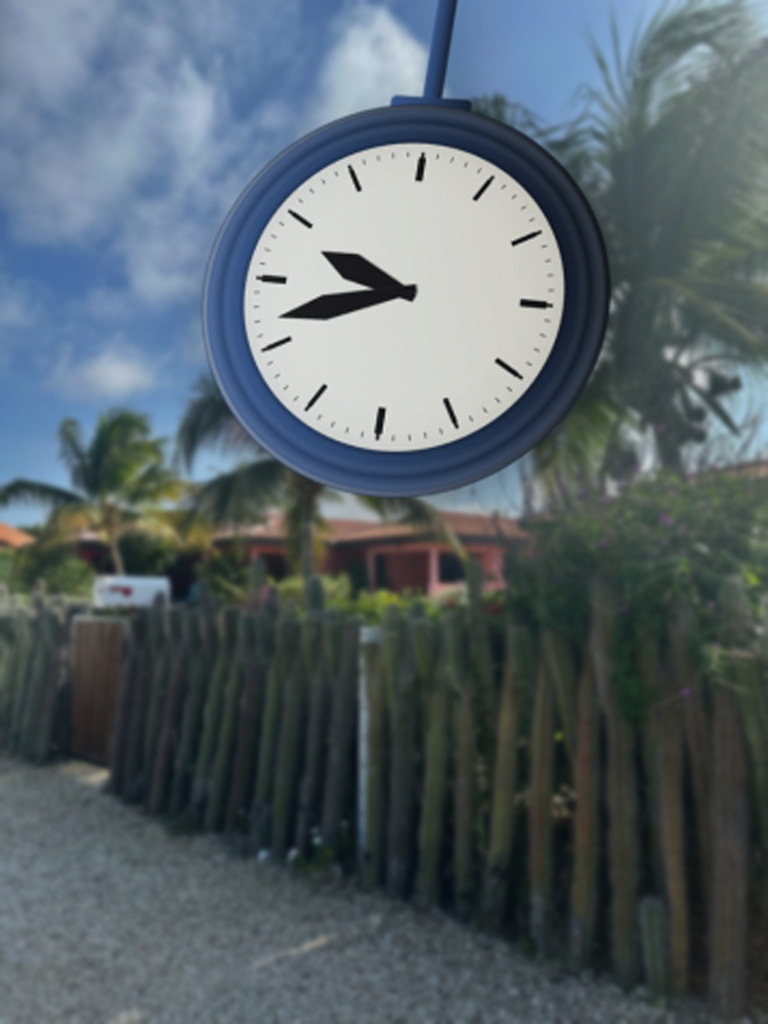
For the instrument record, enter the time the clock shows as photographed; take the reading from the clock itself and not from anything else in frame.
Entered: 9:42
